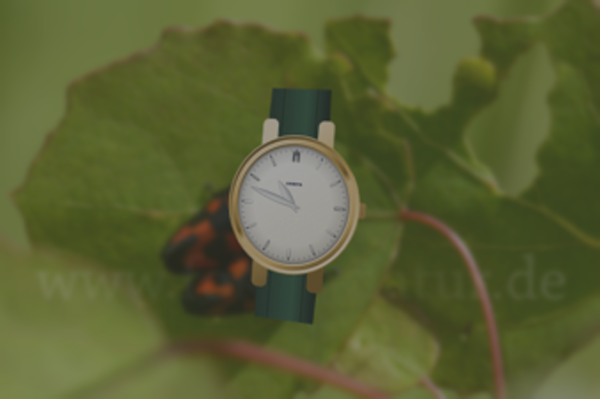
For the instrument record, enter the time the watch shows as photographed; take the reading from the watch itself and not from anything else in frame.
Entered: 10:48
